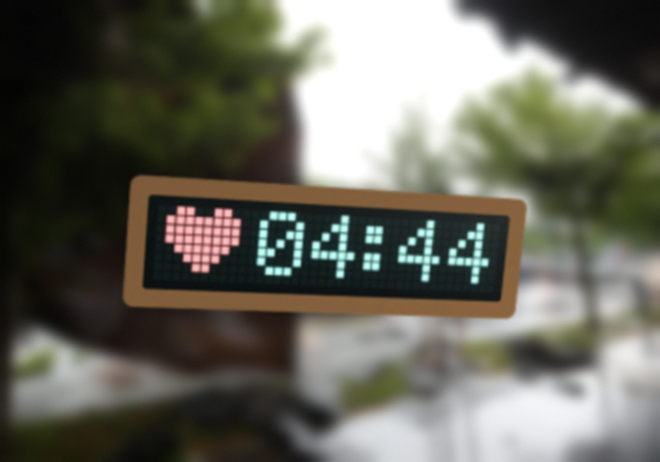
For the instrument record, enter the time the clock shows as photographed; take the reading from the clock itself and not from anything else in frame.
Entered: 4:44
